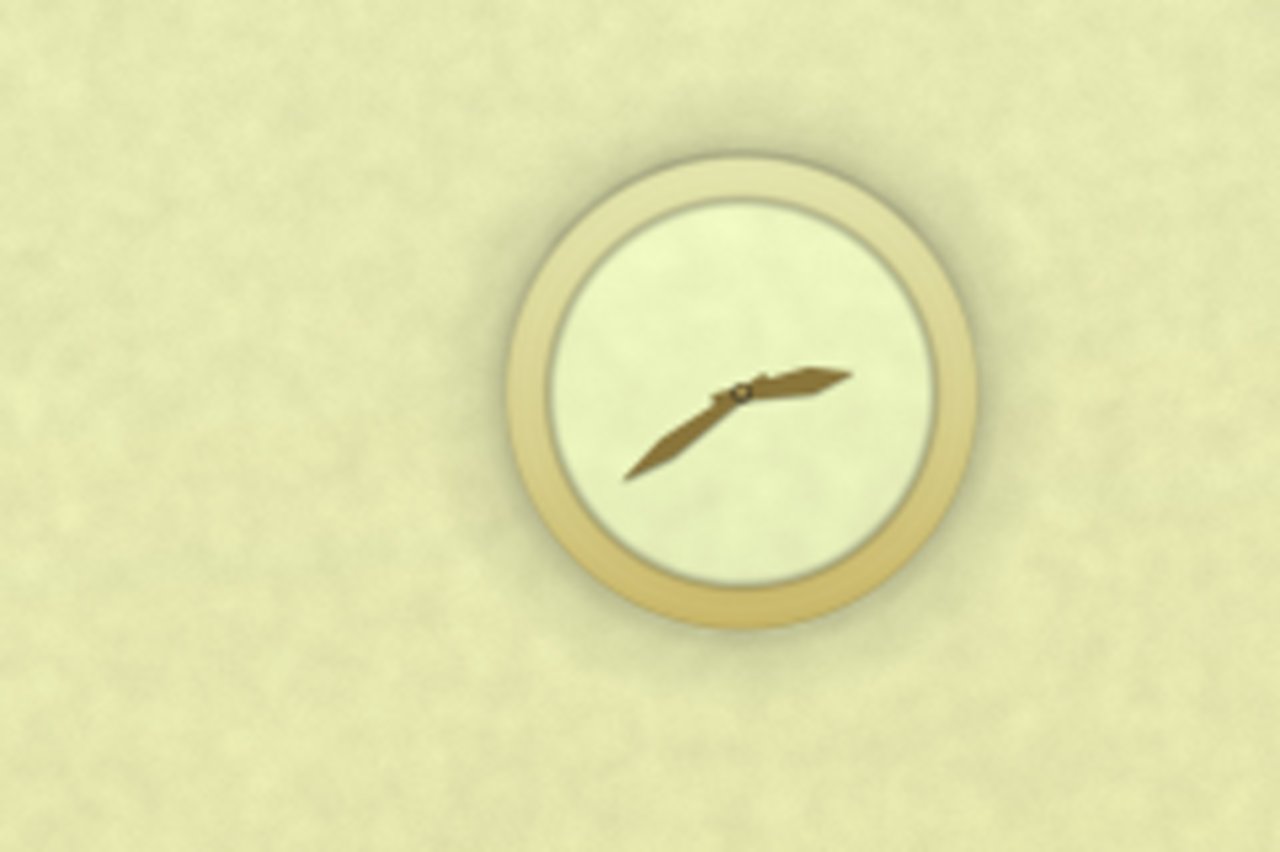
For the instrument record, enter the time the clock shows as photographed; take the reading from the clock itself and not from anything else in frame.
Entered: 2:39
